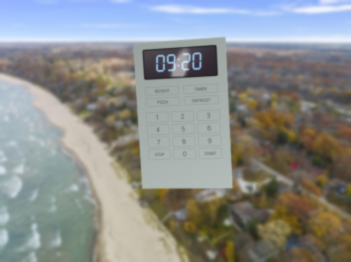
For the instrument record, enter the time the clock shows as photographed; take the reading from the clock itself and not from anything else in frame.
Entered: 9:20
